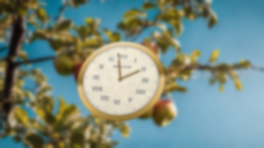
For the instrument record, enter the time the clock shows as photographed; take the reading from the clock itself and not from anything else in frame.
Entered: 1:58
